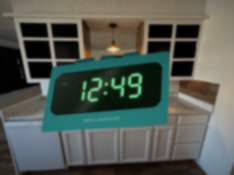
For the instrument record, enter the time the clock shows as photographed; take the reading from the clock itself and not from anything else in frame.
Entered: 12:49
